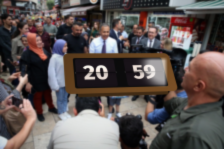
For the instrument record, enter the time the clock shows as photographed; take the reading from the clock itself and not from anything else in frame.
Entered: 20:59
